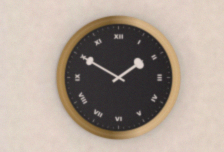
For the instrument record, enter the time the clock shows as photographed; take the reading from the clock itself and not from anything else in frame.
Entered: 1:50
